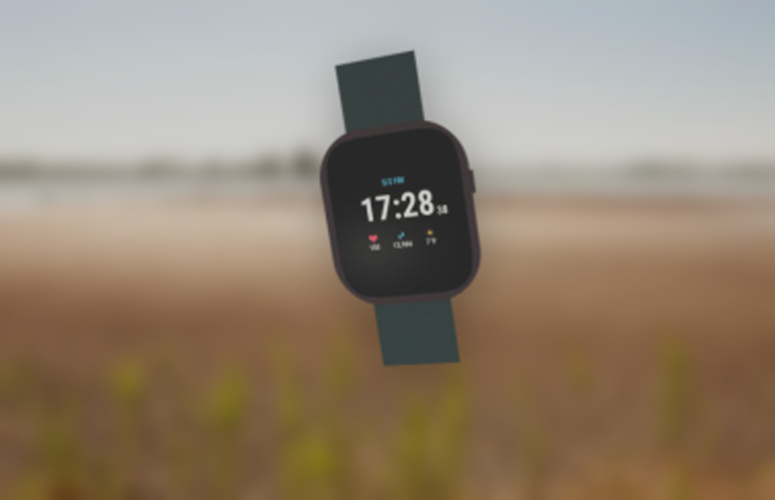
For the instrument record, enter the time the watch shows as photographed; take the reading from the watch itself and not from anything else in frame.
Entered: 17:28
